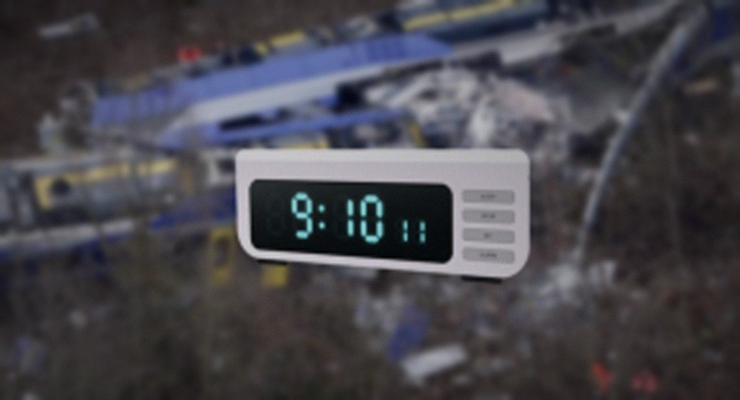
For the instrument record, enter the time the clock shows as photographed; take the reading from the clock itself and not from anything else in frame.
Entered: 9:10:11
